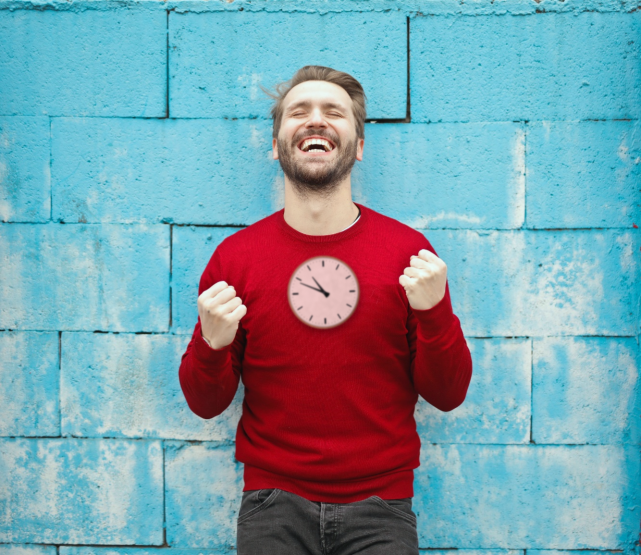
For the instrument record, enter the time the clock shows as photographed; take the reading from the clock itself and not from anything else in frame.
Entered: 10:49
